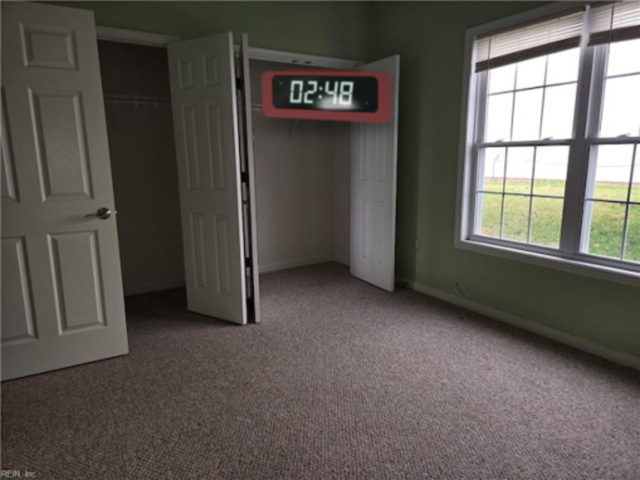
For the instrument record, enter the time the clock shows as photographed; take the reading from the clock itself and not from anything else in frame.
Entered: 2:48
